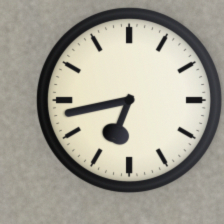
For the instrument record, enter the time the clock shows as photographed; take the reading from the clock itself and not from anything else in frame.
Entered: 6:43
